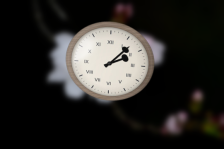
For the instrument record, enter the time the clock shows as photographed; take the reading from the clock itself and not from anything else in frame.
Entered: 2:07
